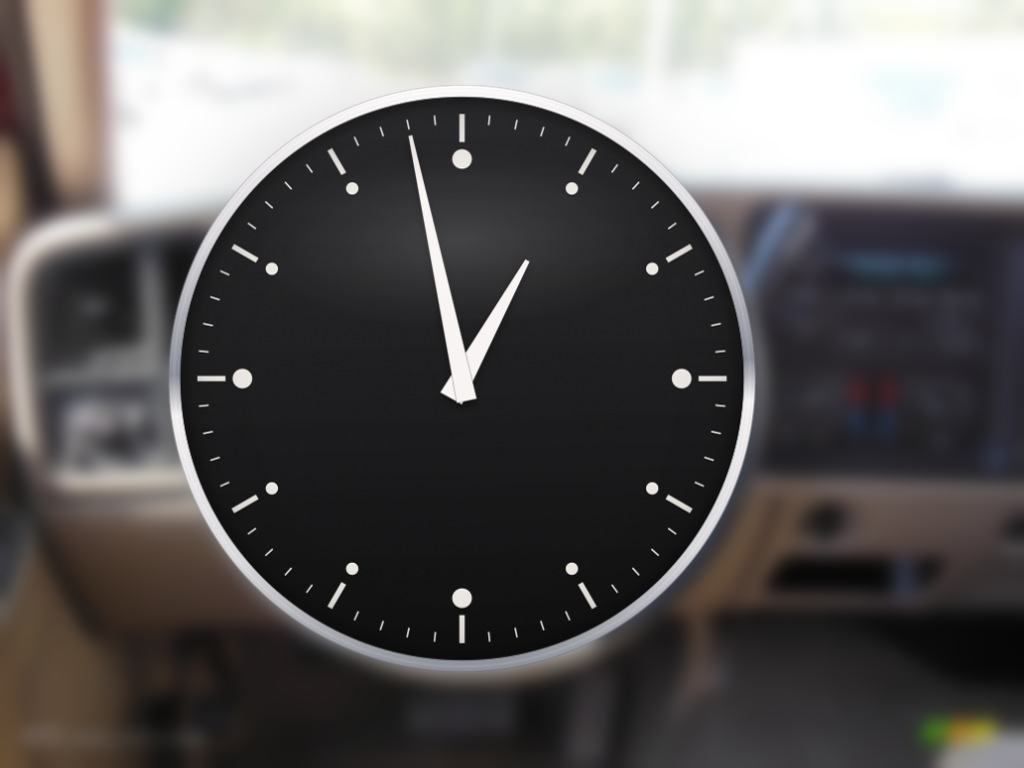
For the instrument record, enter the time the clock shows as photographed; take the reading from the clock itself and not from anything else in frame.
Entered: 12:58
